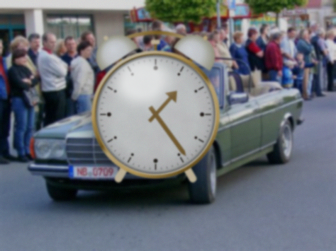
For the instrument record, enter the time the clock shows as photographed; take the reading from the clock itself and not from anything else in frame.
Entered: 1:24
